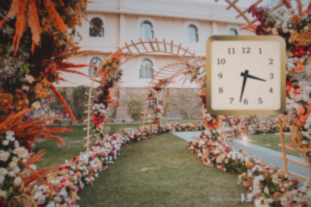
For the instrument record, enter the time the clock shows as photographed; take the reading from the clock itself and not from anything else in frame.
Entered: 3:32
